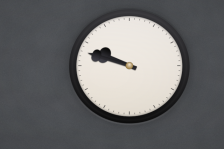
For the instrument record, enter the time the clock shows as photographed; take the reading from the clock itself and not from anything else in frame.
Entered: 9:48
